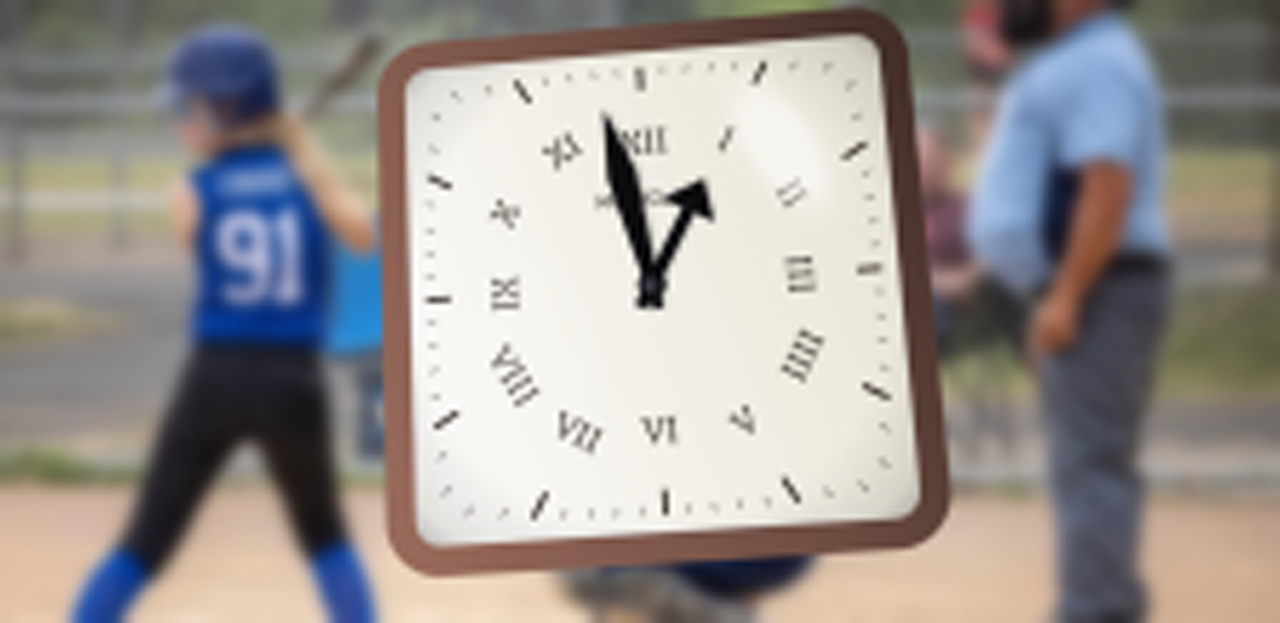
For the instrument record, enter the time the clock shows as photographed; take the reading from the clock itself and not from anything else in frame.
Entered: 12:58
